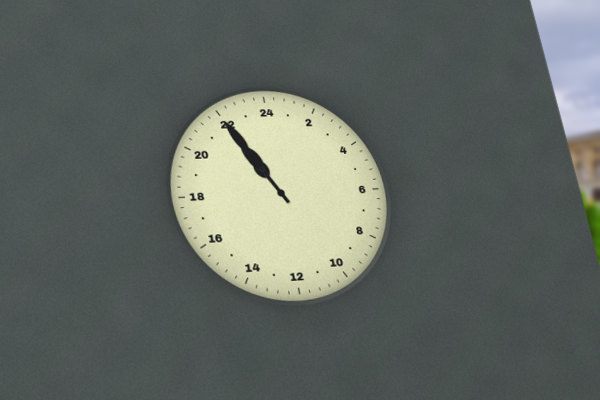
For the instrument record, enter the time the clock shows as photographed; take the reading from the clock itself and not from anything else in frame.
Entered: 21:55
